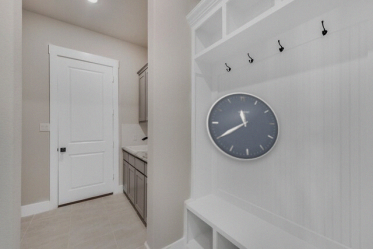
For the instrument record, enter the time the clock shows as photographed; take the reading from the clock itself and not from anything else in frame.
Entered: 11:40
